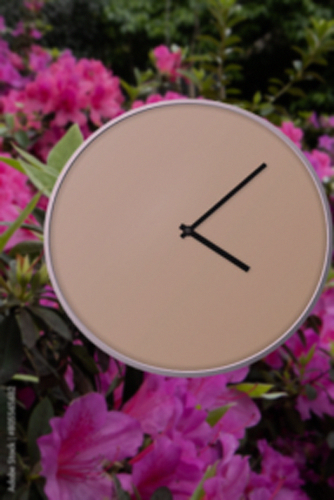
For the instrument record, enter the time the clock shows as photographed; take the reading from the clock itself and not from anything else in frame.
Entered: 4:08
